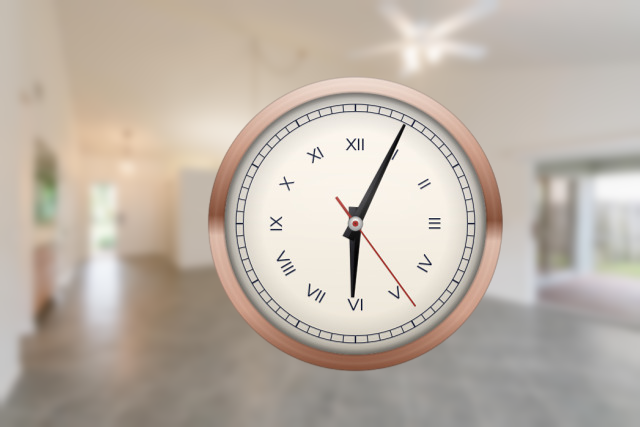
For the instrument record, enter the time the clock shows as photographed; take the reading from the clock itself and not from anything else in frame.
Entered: 6:04:24
